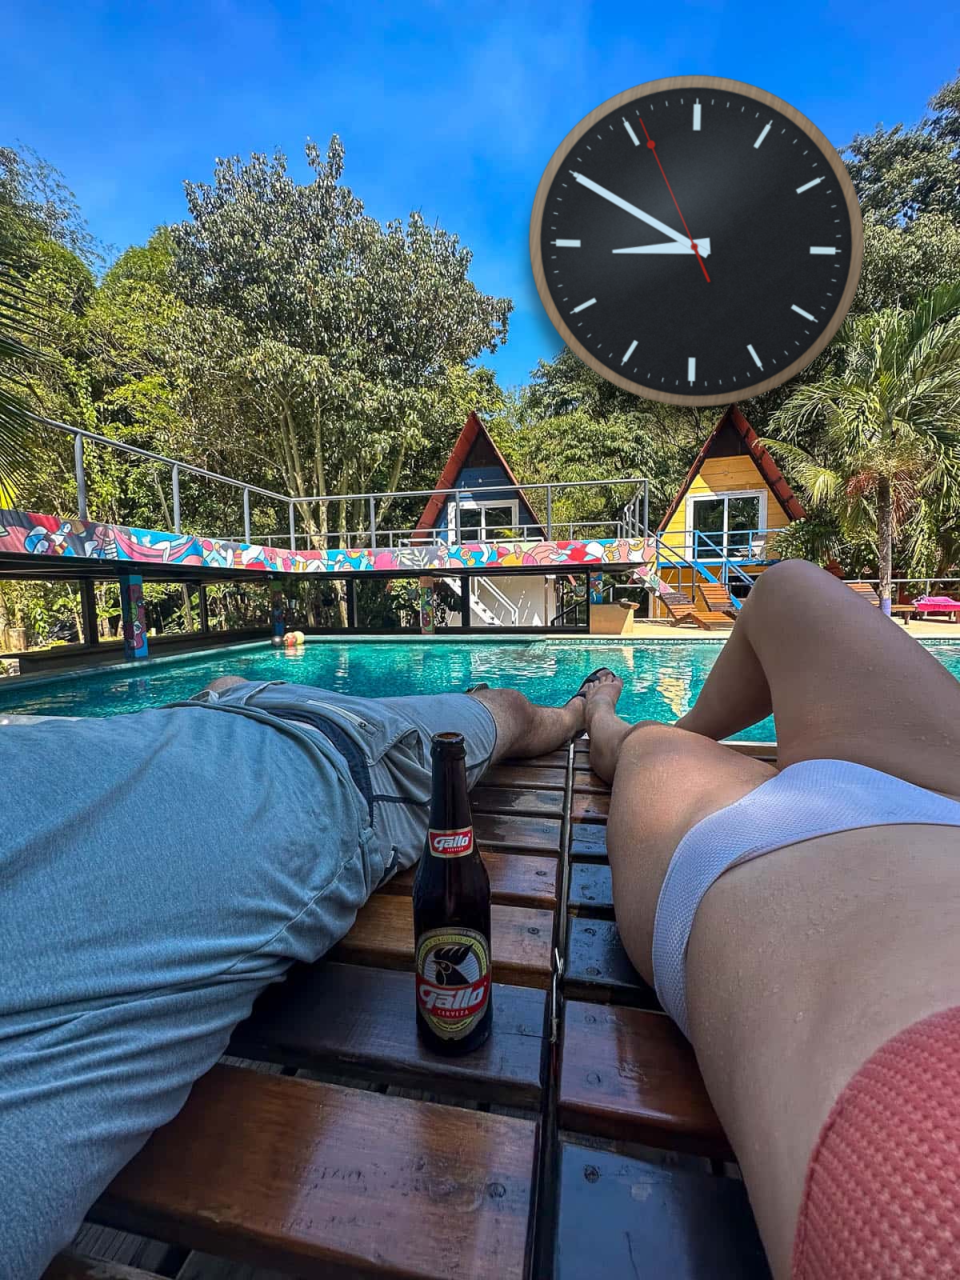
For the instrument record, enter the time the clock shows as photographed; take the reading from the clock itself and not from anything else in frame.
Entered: 8:49:56
